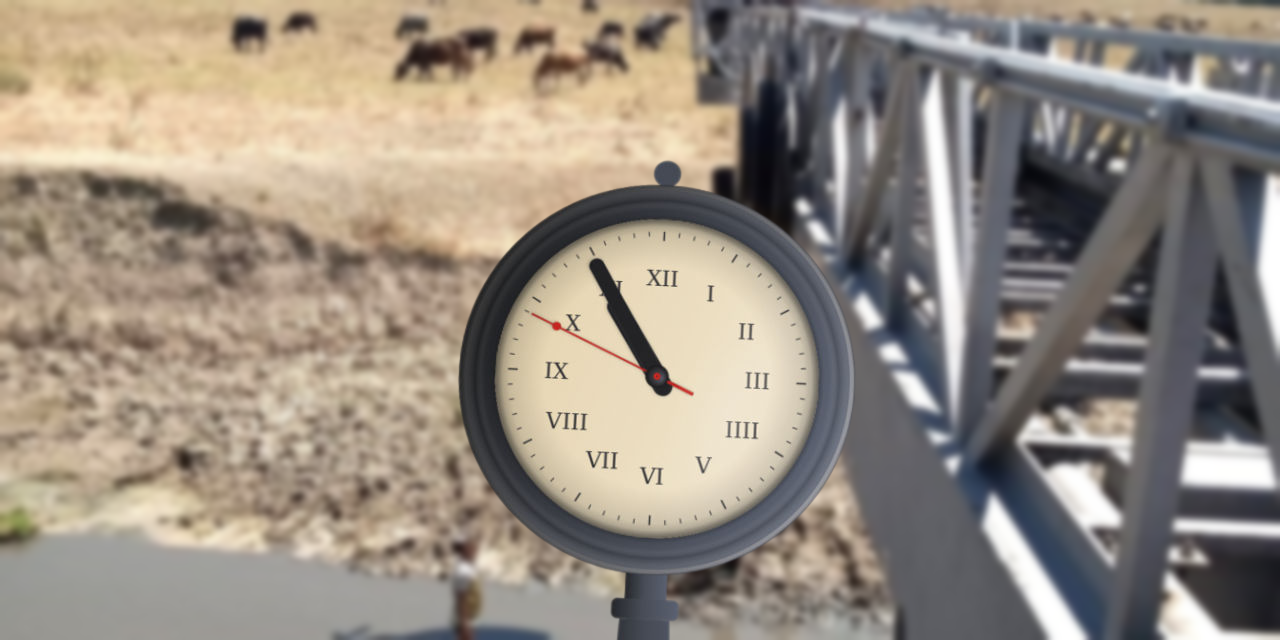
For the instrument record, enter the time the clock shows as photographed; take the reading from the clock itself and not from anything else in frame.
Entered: 10:54:49
